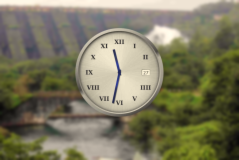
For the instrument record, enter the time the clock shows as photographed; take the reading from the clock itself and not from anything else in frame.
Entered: 11:32
